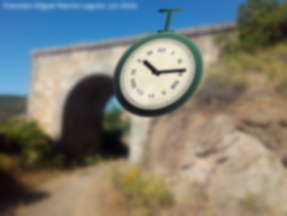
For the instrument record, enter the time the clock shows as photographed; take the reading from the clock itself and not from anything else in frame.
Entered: 10:14
